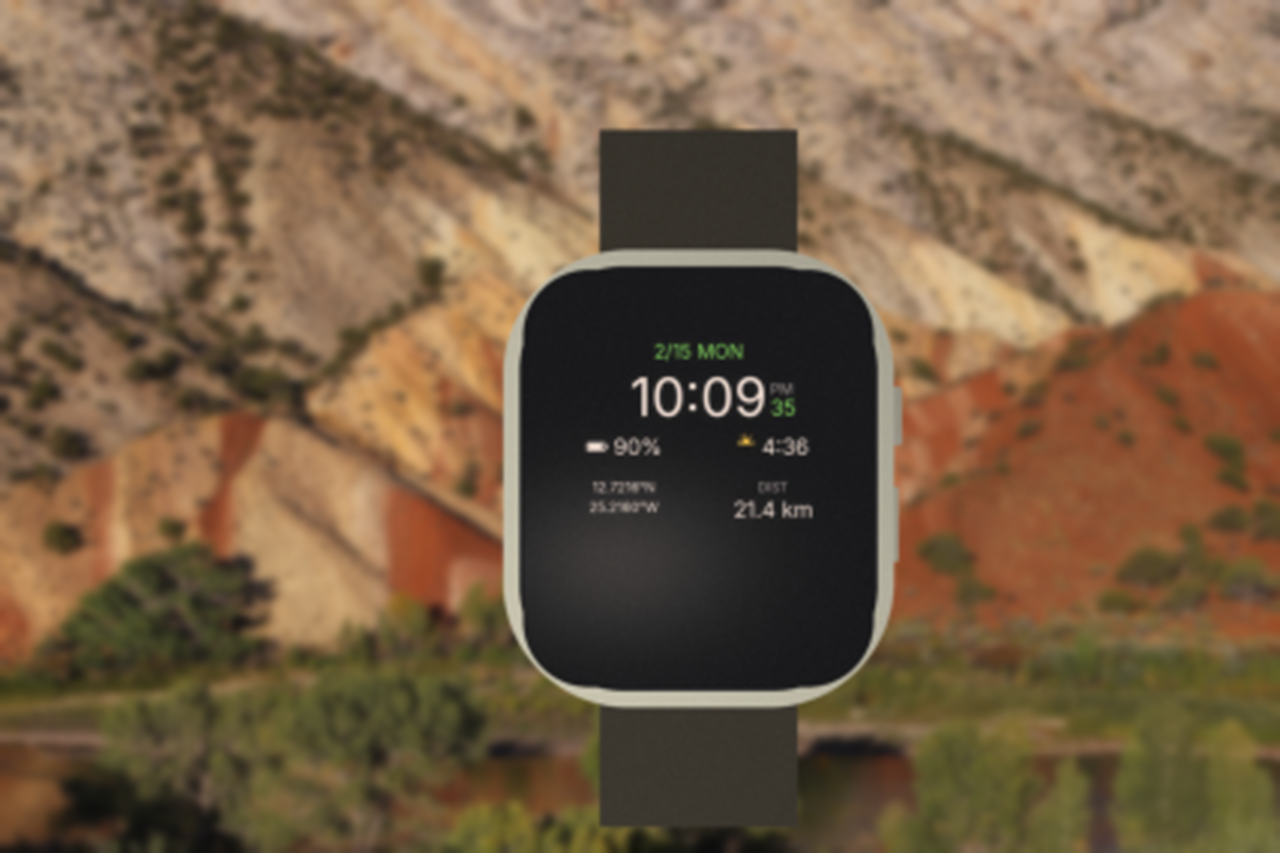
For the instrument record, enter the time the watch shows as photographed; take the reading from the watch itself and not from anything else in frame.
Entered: 10:09
